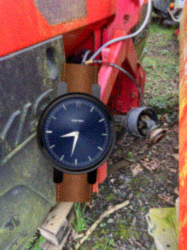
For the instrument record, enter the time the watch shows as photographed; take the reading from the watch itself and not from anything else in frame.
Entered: 8:32
